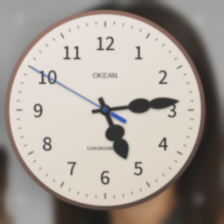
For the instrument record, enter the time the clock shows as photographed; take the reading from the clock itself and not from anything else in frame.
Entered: 5:13:50
